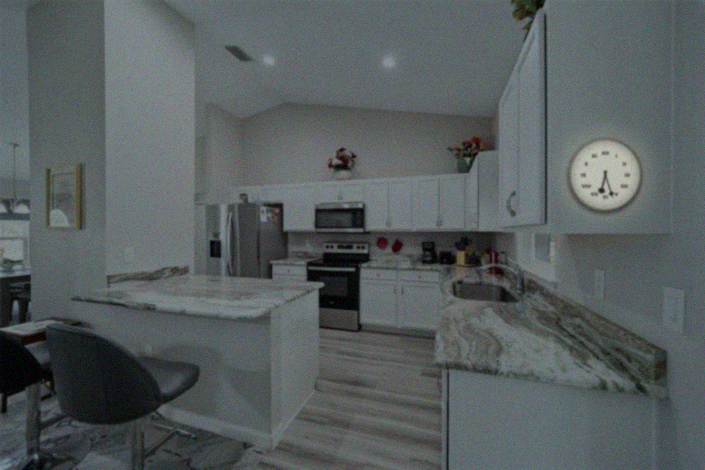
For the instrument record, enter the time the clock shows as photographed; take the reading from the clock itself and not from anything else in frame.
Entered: 6:27
